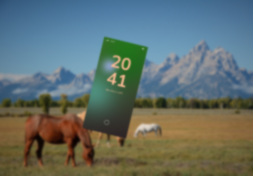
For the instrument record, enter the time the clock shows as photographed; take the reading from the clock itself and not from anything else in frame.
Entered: 20:41
